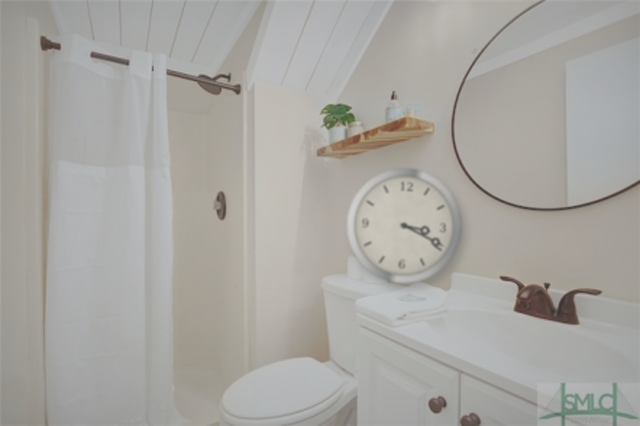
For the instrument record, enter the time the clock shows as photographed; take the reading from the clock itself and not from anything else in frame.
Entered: 3:19
